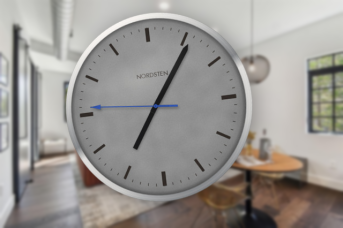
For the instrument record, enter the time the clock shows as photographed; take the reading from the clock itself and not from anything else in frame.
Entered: 7:05:46
